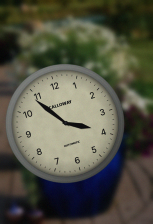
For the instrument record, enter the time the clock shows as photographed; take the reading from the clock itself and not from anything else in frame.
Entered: 3:54
